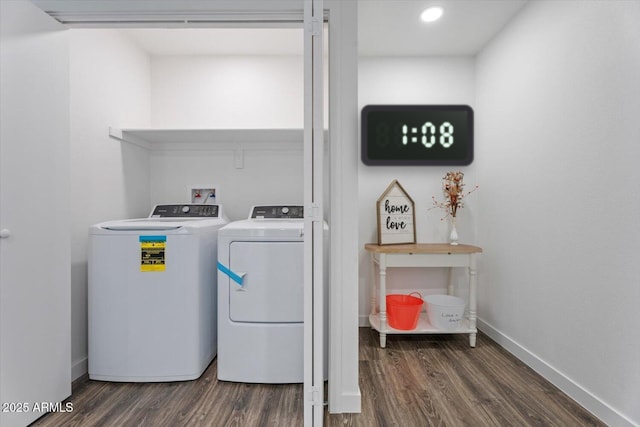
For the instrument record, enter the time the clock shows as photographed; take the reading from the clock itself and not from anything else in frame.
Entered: 1:08
